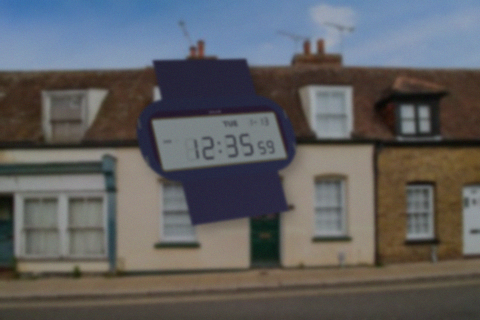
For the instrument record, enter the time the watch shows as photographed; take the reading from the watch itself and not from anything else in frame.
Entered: 12:35:59
